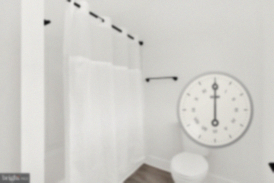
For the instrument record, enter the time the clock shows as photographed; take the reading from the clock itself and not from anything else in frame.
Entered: 6:00
